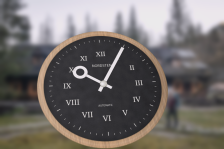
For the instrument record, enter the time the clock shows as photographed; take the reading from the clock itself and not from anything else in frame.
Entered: 10:05
